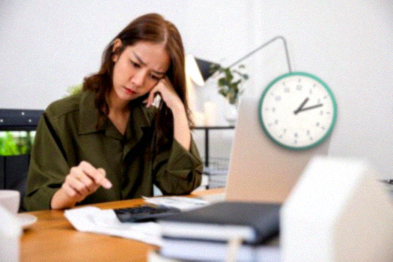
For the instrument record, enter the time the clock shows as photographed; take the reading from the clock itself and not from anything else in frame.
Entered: 1:12
